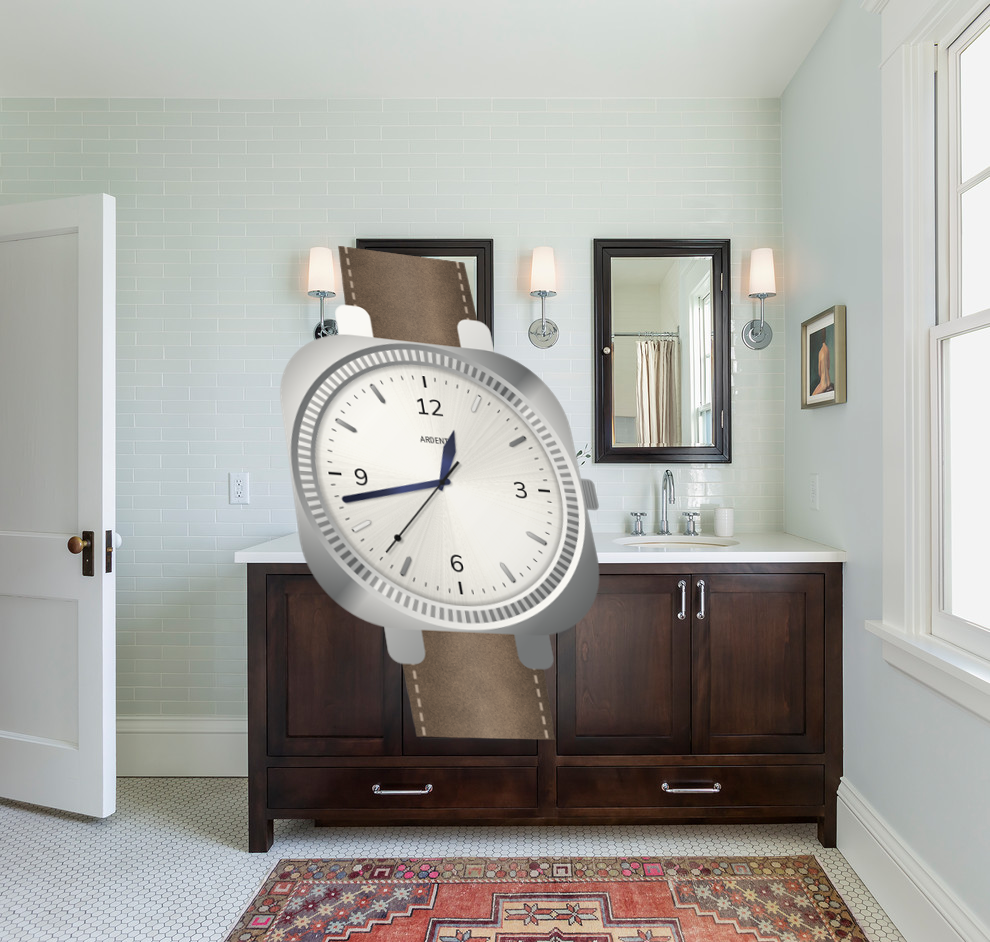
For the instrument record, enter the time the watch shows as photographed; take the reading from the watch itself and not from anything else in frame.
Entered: 12:42:37
